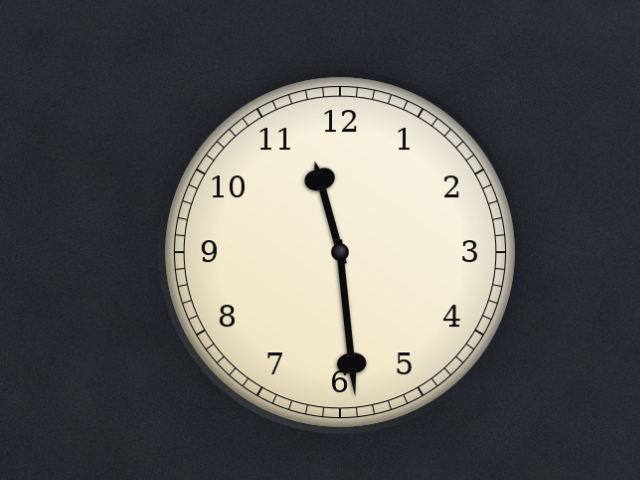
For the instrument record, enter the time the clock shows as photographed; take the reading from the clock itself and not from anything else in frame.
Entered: 11:29
